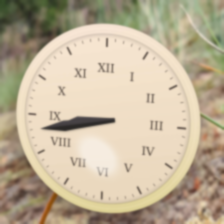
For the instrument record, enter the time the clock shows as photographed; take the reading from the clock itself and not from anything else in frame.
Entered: 8:43
